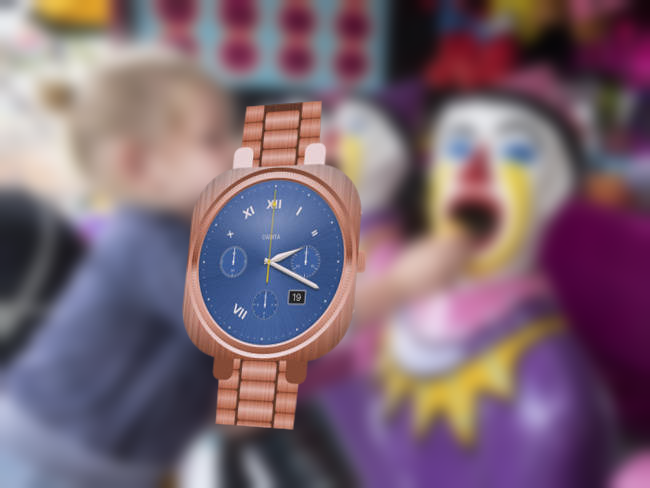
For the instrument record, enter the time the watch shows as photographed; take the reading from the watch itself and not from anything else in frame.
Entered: 2:19
